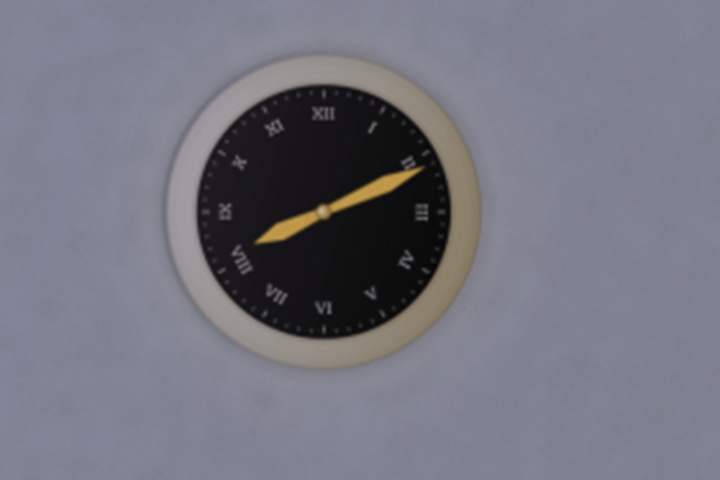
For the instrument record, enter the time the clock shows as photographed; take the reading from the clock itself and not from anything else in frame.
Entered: 8:11
